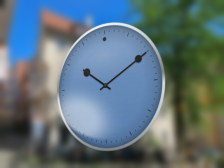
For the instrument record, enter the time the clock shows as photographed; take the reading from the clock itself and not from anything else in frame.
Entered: 10:10
